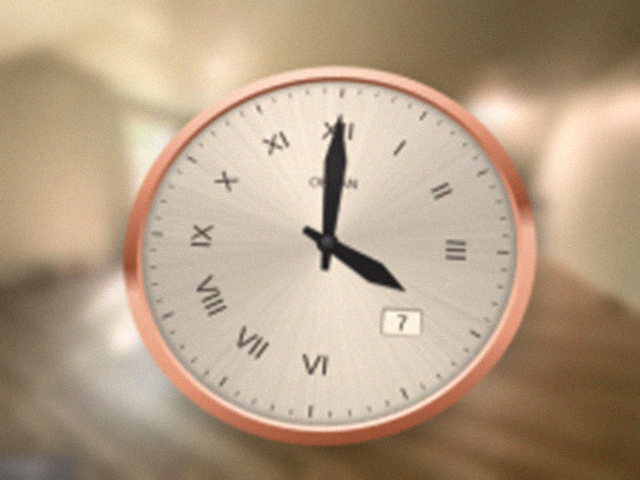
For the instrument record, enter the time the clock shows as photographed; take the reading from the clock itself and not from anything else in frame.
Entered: 4:00
